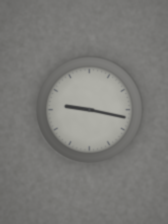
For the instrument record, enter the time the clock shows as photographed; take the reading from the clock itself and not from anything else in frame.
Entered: 9:17
